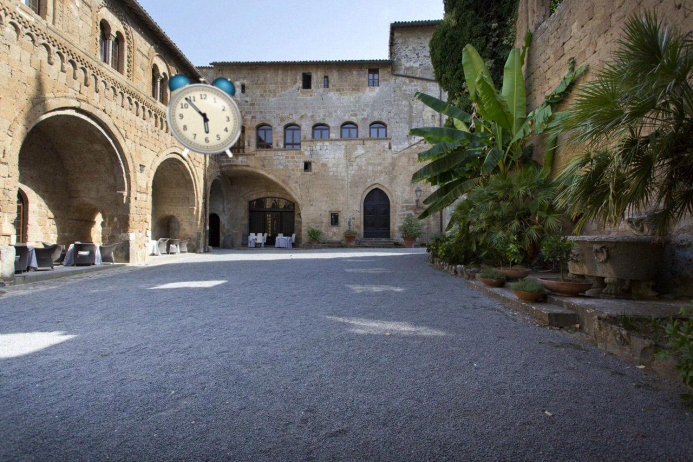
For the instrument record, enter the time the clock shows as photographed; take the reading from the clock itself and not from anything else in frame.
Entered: 5:53
